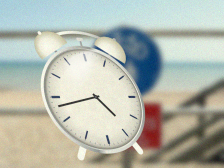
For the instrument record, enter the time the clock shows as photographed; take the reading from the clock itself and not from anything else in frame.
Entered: 4:43
